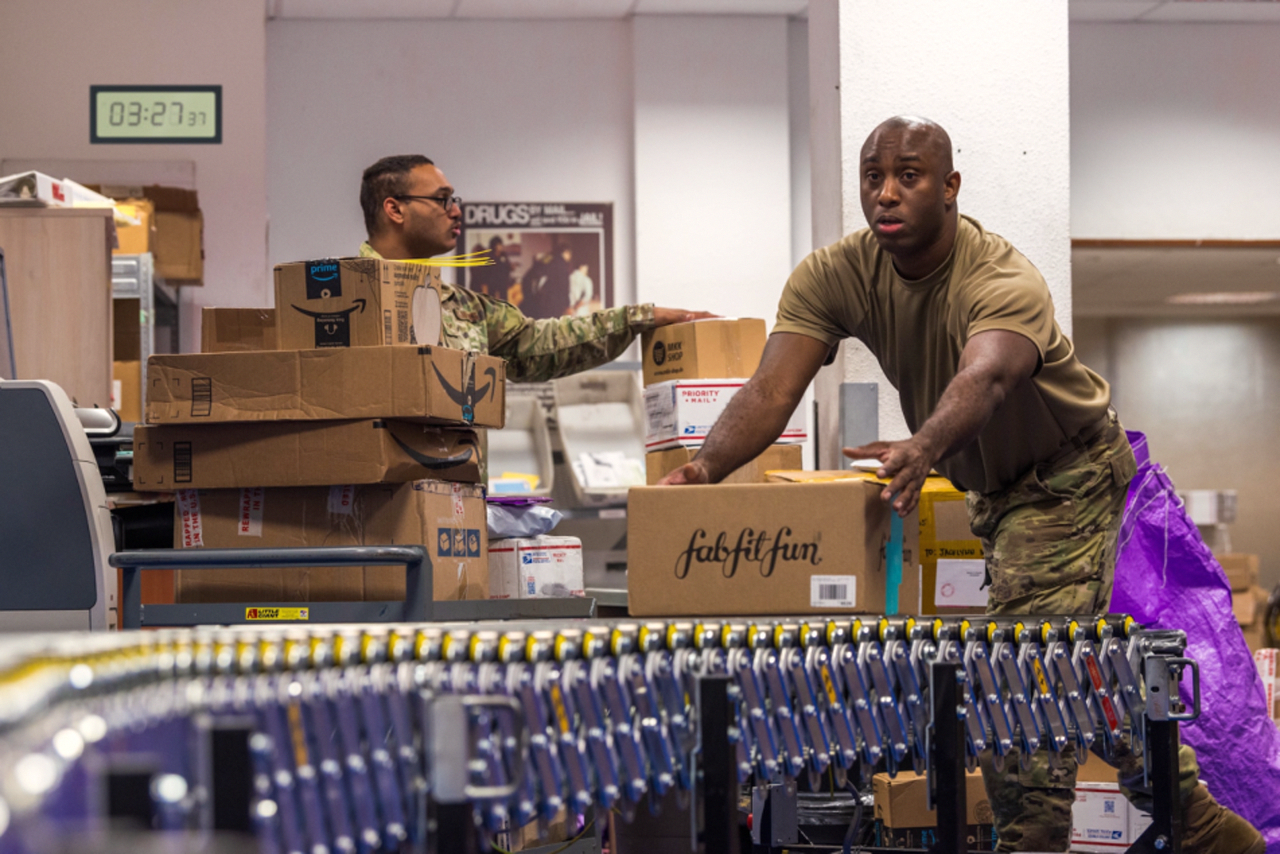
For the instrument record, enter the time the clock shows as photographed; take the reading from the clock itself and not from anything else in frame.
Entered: 3:27
